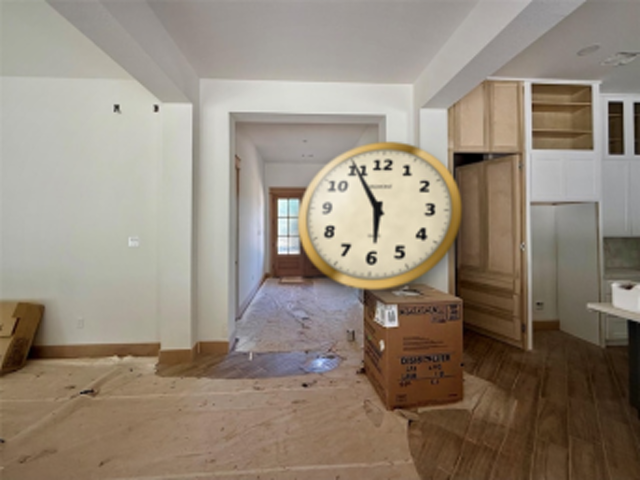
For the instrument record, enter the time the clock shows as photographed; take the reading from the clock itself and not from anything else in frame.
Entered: 5:55
